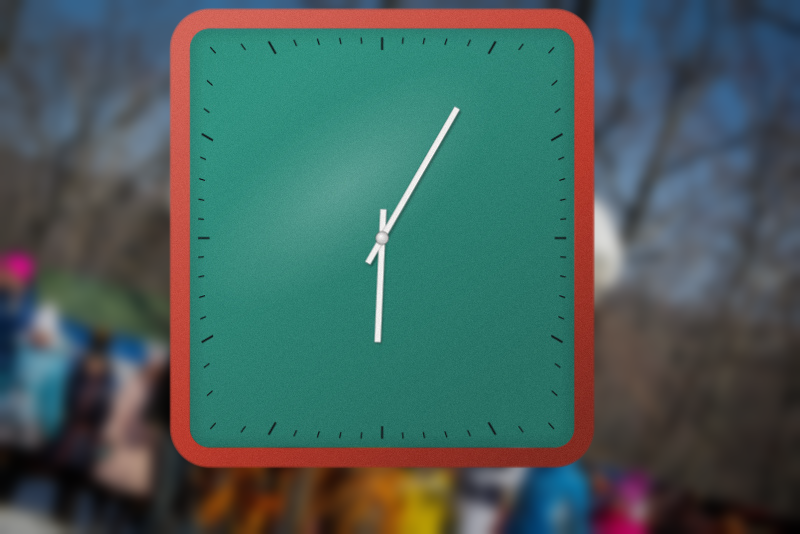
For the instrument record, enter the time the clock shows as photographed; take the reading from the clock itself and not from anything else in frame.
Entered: 6:05
